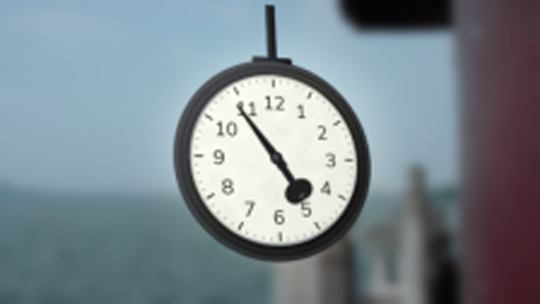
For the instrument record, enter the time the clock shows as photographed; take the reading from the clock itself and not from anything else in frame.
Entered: 4:54
